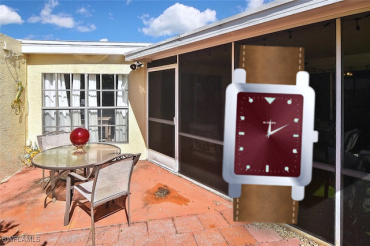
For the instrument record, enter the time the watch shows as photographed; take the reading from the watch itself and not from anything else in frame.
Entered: 12:10
